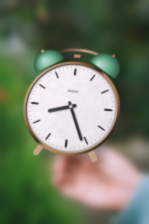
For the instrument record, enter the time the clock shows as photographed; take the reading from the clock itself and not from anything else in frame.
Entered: 8:26
